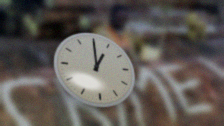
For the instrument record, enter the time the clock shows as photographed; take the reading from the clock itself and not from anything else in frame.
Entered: 1:00
